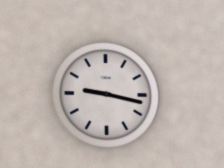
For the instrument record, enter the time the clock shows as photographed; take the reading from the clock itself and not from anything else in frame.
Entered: 9:17
